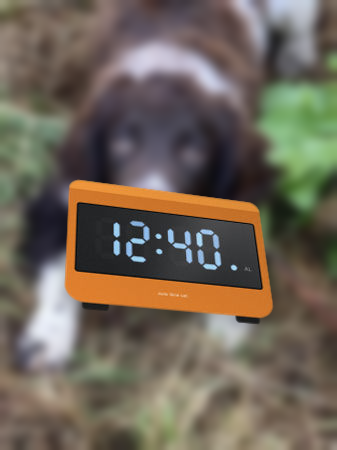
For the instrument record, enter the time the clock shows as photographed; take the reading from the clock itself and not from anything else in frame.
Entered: 12:40
